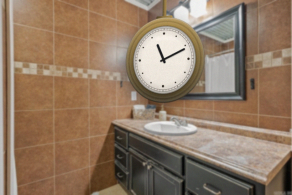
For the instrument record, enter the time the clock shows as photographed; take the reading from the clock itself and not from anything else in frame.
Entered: 11:11
